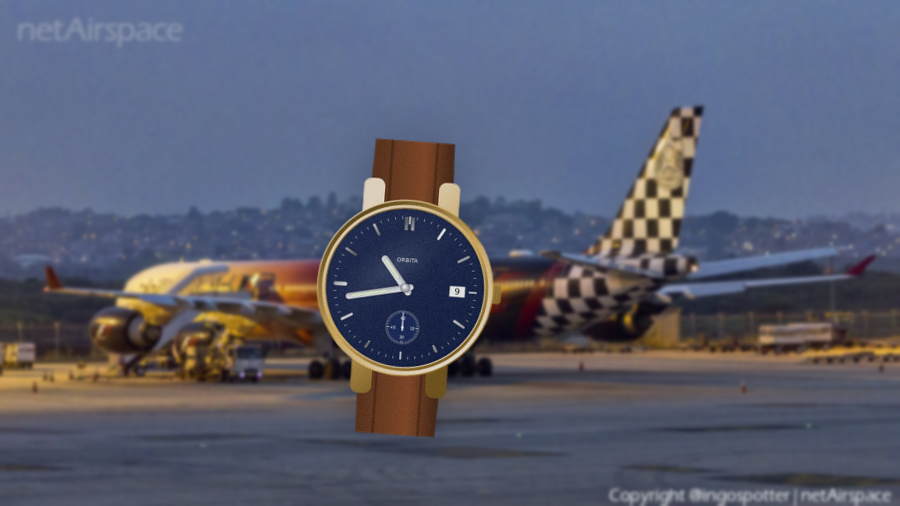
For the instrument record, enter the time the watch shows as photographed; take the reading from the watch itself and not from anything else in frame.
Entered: 10:43
